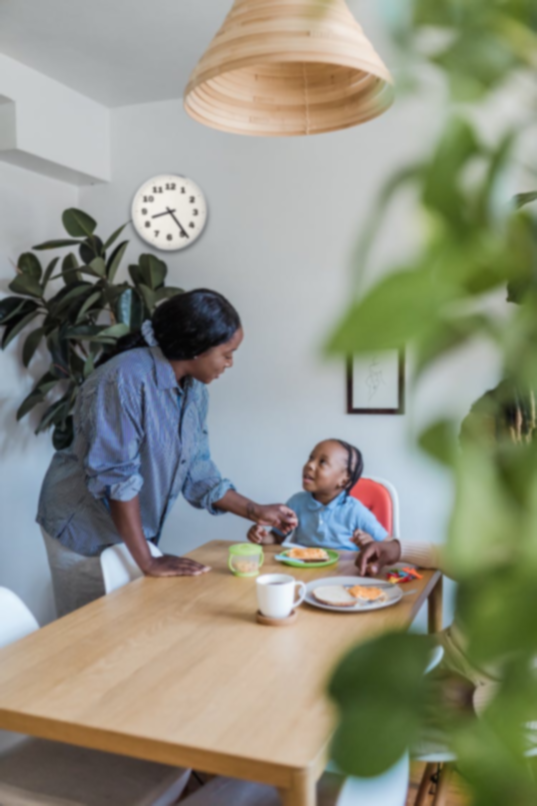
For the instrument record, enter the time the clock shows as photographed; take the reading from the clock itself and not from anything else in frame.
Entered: 8:24
